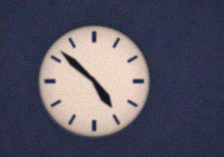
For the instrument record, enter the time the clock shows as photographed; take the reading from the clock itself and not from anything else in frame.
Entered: 4:52
